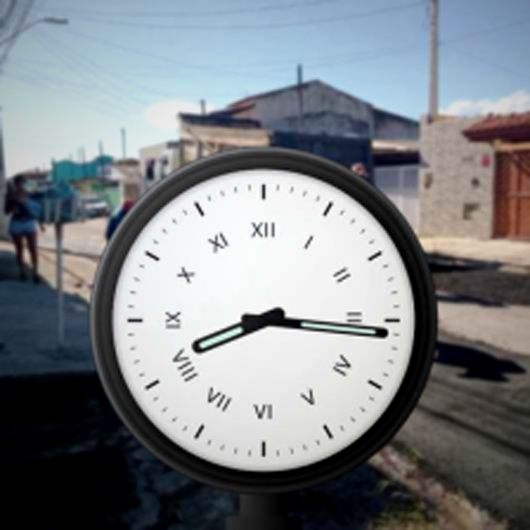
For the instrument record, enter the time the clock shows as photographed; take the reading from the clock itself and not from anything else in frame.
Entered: 8:16
